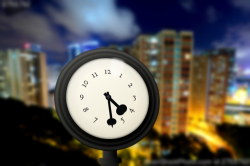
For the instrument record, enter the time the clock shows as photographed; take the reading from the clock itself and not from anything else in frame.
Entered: 4:29
